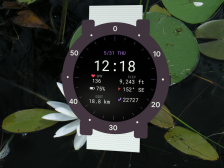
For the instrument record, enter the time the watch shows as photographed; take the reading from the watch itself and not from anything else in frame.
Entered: 12:18
